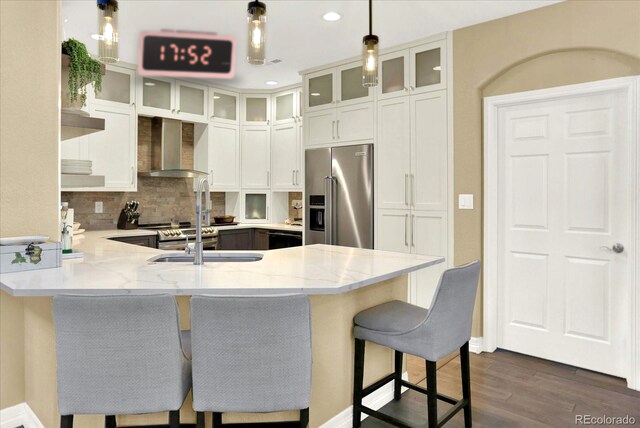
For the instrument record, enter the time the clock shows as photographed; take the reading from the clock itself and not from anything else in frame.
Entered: 17:52
